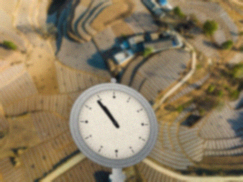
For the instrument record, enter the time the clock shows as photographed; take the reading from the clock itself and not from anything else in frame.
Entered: 10:54
